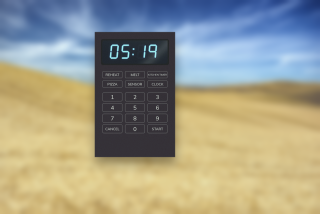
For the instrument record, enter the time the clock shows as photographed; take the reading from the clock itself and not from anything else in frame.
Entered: 5:19
